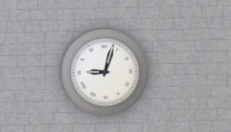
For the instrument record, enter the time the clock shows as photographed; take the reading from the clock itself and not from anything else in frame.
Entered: 9:03
